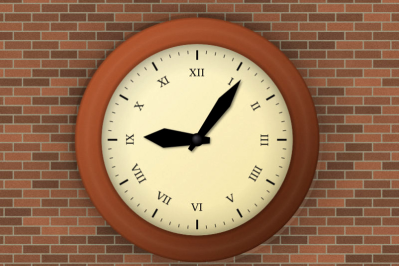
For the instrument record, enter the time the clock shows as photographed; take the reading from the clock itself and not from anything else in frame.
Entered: 9:06
